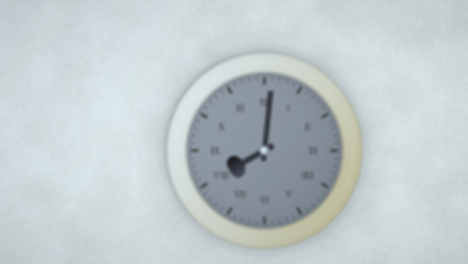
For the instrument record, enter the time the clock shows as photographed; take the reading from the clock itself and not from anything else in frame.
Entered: 8:01
